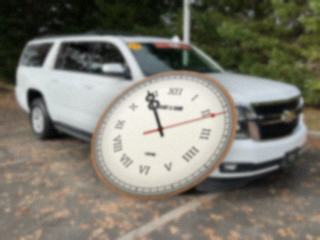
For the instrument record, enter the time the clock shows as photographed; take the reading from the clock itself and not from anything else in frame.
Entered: 10:54:11
